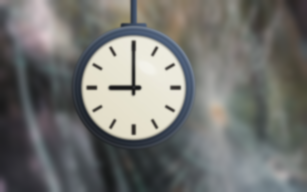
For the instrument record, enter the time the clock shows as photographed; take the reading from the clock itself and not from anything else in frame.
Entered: 9:00
